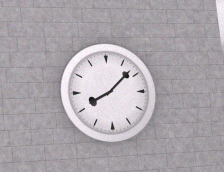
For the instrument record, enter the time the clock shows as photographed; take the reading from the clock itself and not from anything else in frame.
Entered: 8:08
